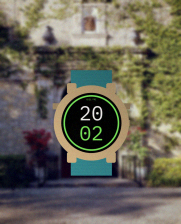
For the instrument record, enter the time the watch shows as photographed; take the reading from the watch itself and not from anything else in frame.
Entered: 20:02
